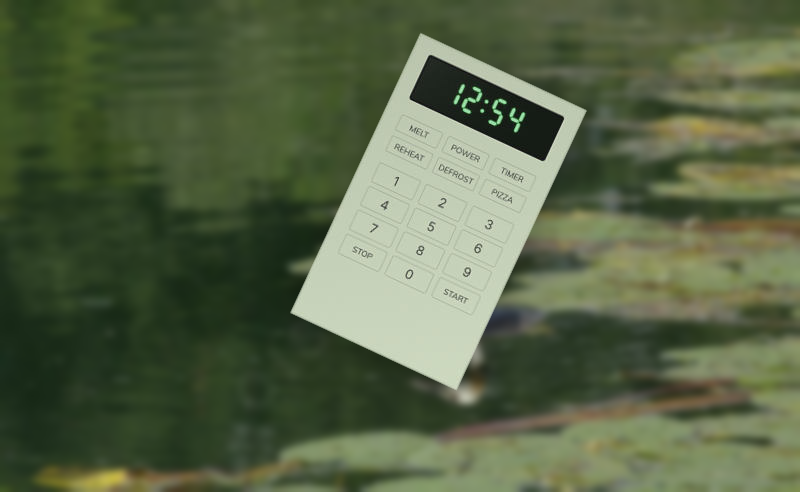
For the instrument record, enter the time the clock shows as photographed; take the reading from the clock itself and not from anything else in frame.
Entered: 12:54
